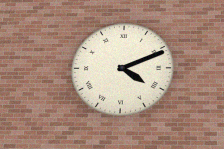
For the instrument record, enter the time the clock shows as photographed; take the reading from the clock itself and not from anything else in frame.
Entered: 4:11
